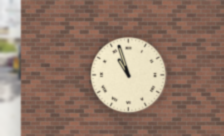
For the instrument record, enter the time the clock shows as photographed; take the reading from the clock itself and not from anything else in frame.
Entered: 10:57
